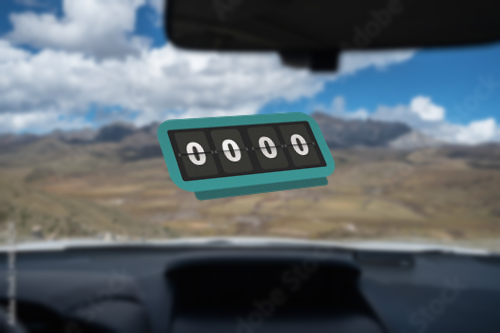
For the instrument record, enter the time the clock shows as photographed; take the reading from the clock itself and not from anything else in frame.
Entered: 0:00
